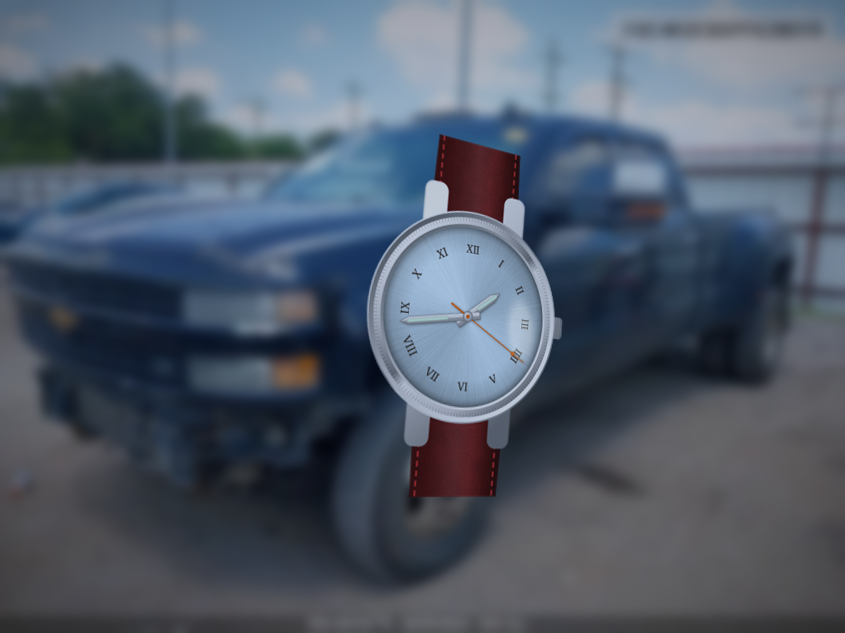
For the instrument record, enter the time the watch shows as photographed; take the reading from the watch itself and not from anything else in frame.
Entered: 1:43:20
